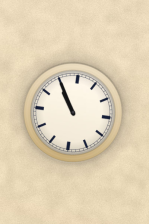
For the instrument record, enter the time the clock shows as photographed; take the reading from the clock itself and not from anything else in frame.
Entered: 10:55
